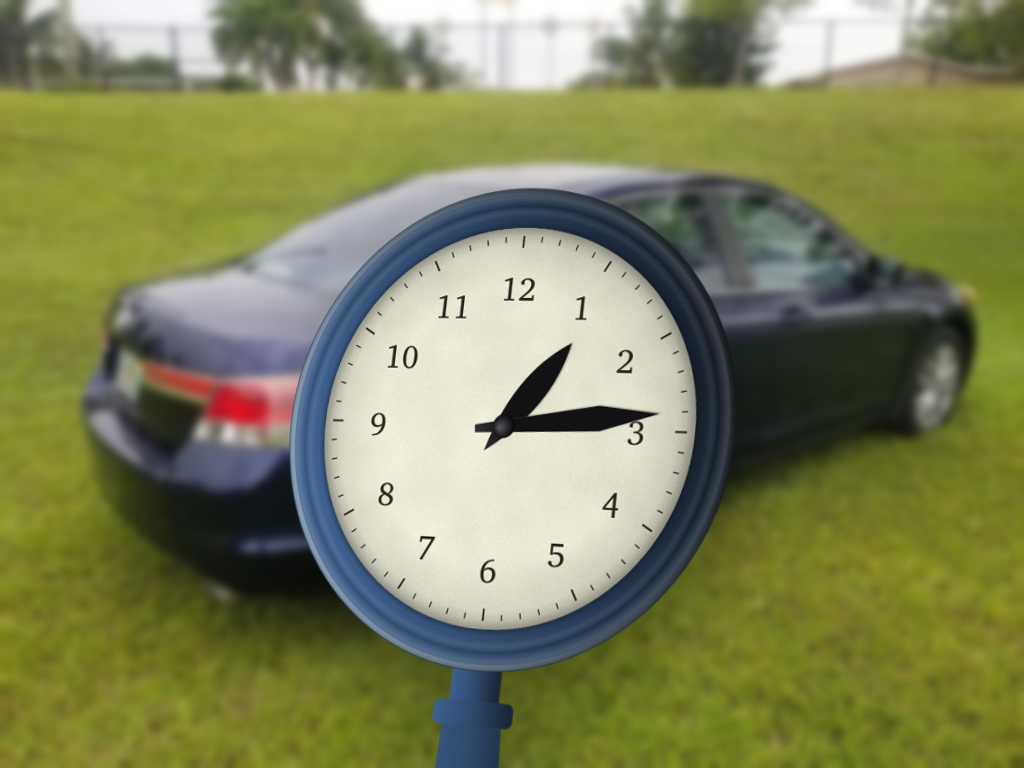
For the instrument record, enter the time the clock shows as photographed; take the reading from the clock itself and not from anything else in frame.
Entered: 1:14
